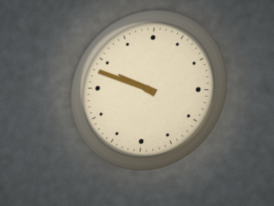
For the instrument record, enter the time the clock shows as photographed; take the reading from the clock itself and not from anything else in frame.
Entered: 9:48
